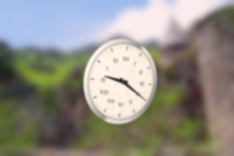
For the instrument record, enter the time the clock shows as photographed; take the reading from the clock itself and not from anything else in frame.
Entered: 9:20
